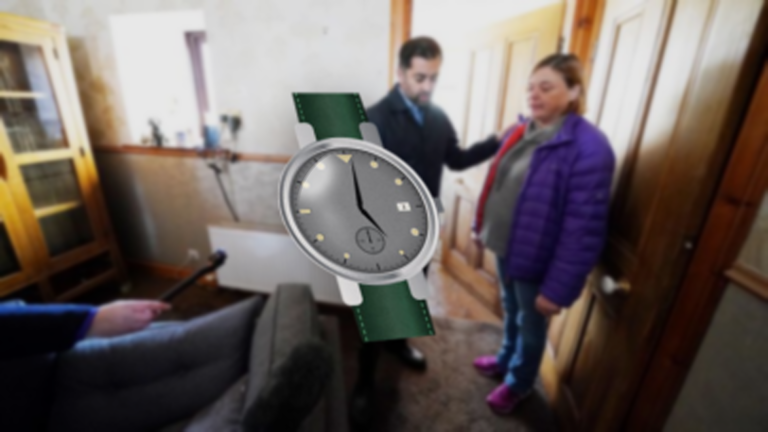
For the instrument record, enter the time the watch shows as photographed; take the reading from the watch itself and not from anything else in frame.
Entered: 5:01
